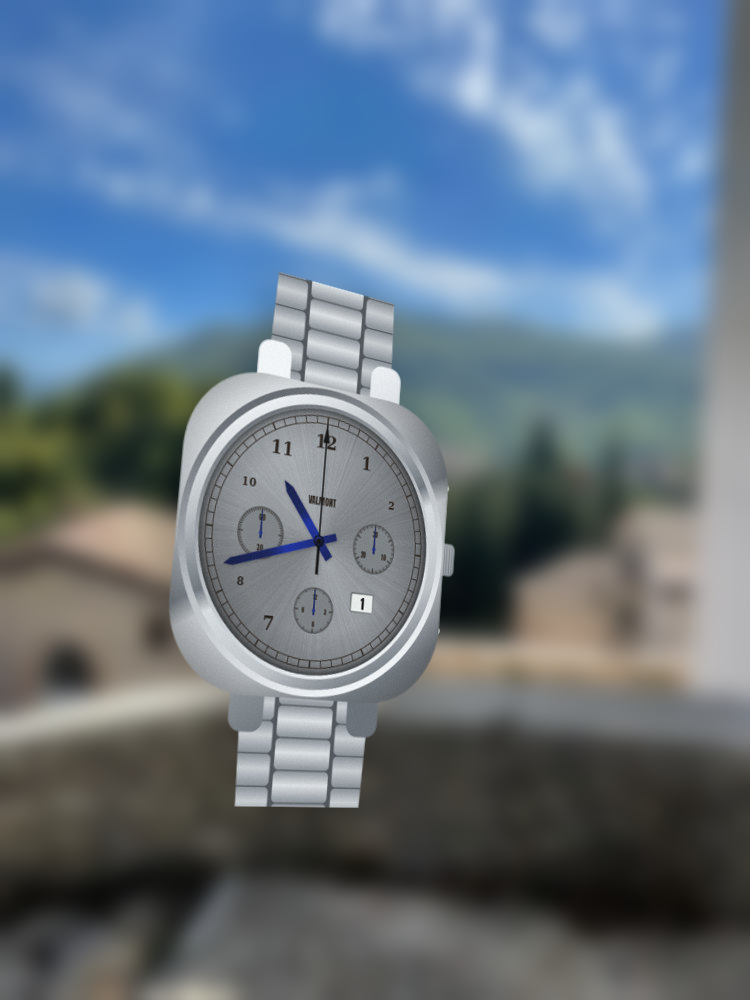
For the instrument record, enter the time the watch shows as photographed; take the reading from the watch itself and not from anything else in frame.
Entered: 10:42
